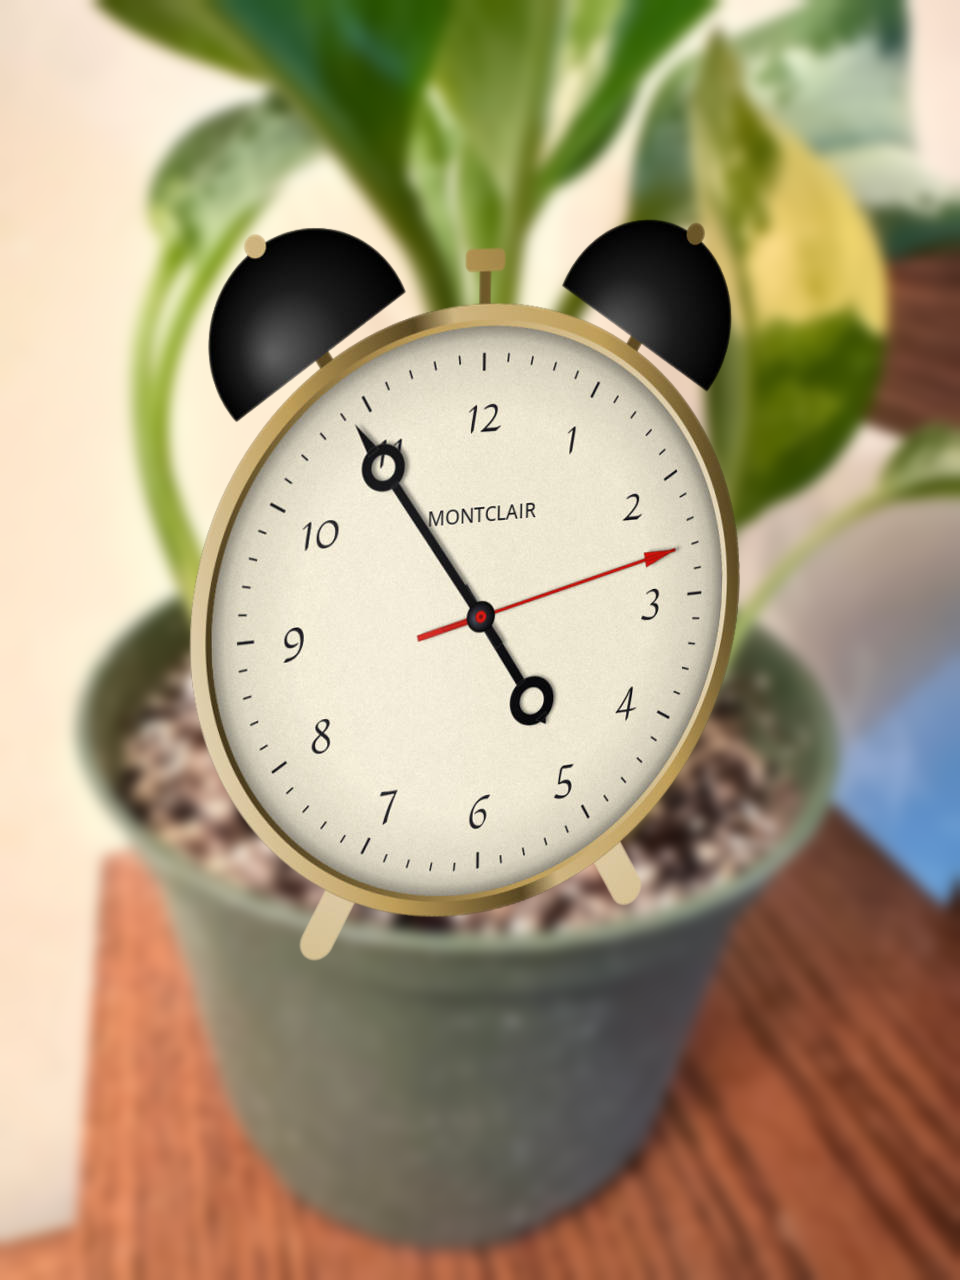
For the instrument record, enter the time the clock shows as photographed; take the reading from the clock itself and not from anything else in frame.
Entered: 4:54:13
